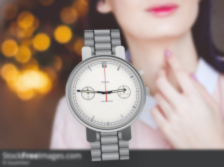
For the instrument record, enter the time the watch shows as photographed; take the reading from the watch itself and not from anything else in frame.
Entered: 2:46
